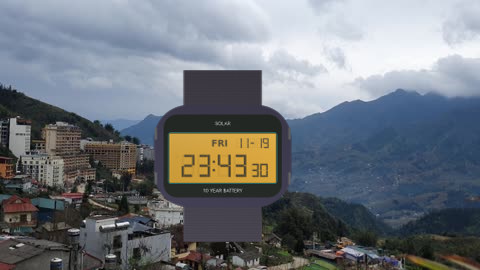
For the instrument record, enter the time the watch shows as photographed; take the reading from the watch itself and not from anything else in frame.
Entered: 23:43:30
